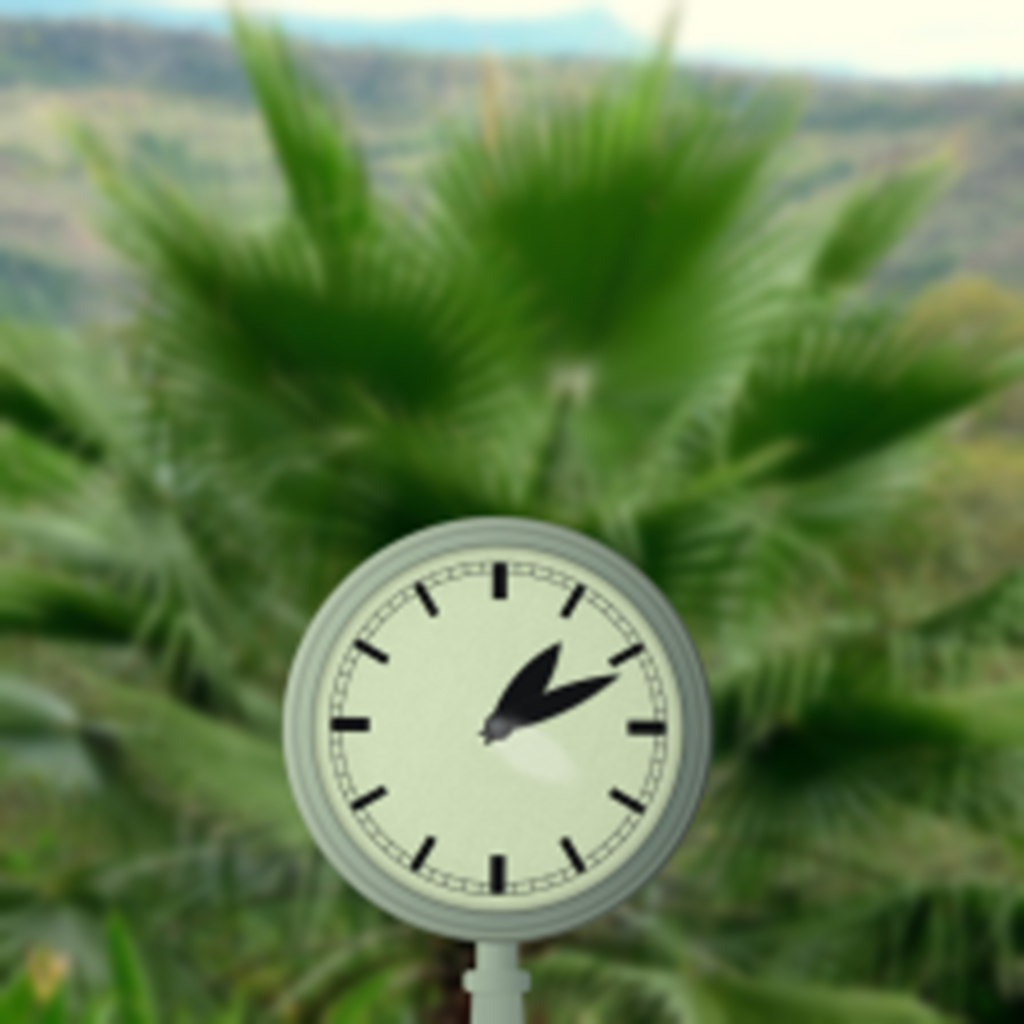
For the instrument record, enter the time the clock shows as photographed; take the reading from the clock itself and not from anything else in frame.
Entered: 1:11
